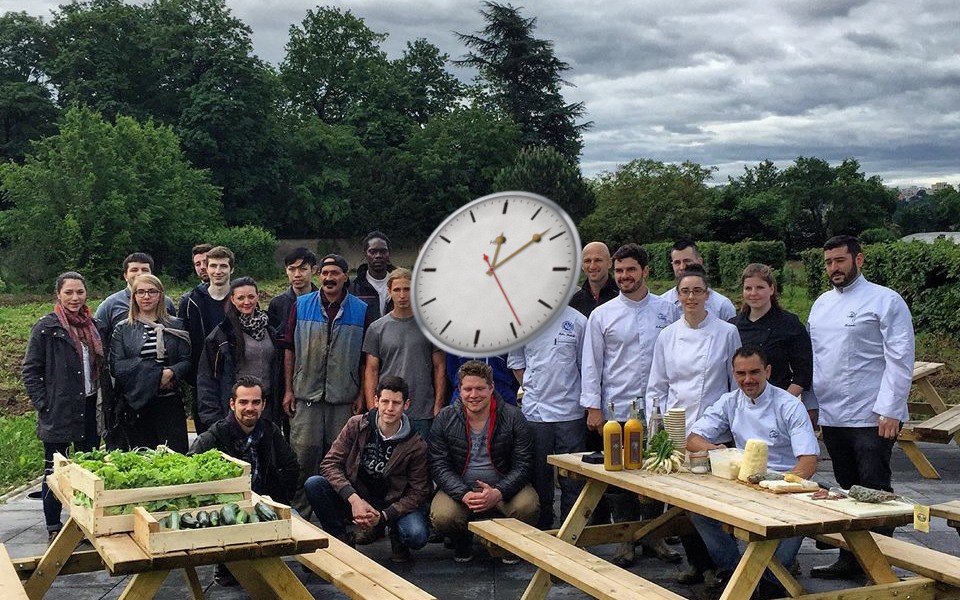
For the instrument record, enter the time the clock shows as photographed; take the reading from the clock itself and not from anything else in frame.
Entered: 12:08:24
